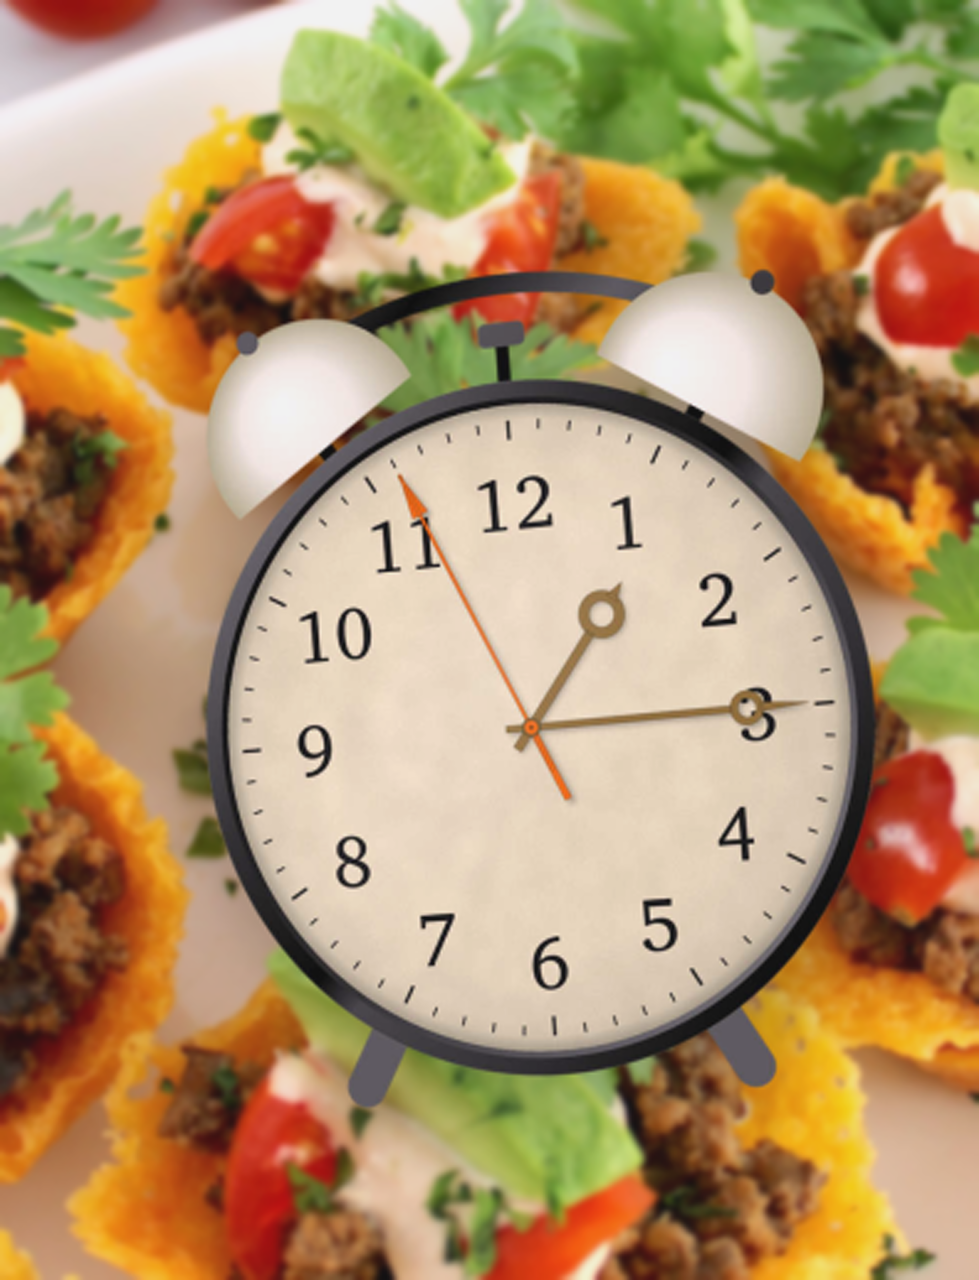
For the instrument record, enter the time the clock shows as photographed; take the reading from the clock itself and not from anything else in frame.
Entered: 1:14:56
